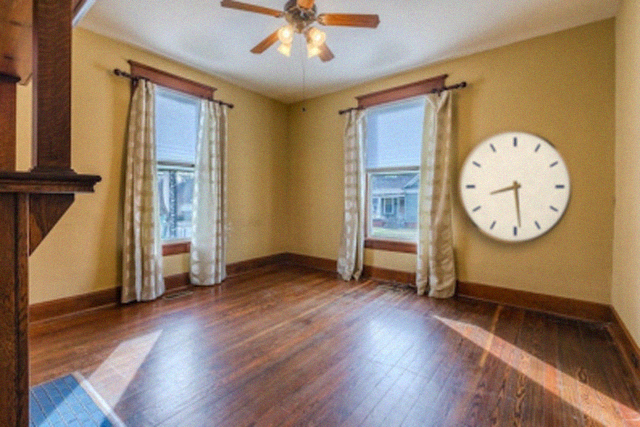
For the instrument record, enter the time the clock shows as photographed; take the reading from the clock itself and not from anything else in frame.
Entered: 8:29
